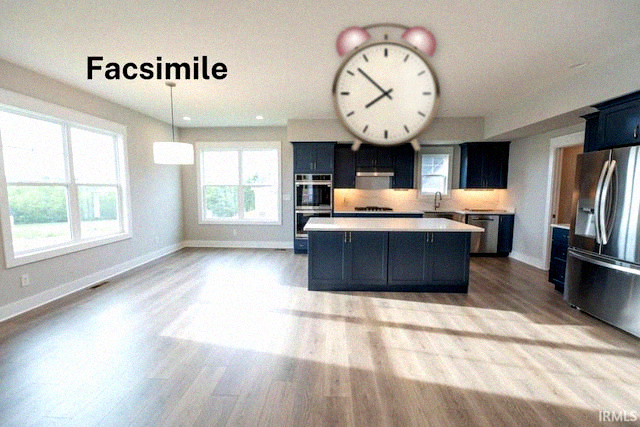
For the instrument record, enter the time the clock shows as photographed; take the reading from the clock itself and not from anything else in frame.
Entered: 7:52
